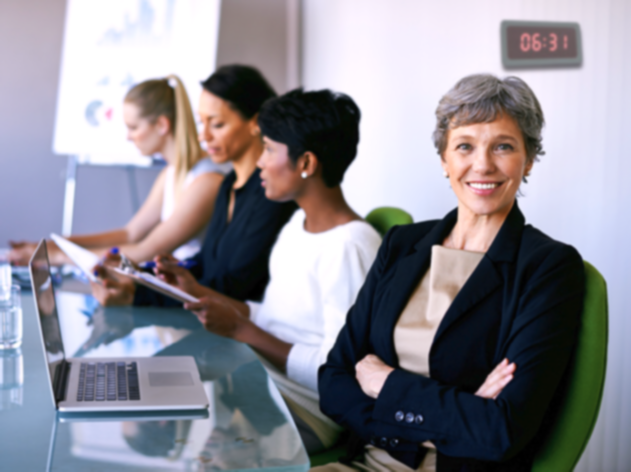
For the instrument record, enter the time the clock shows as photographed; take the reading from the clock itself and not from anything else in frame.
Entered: 6:31
